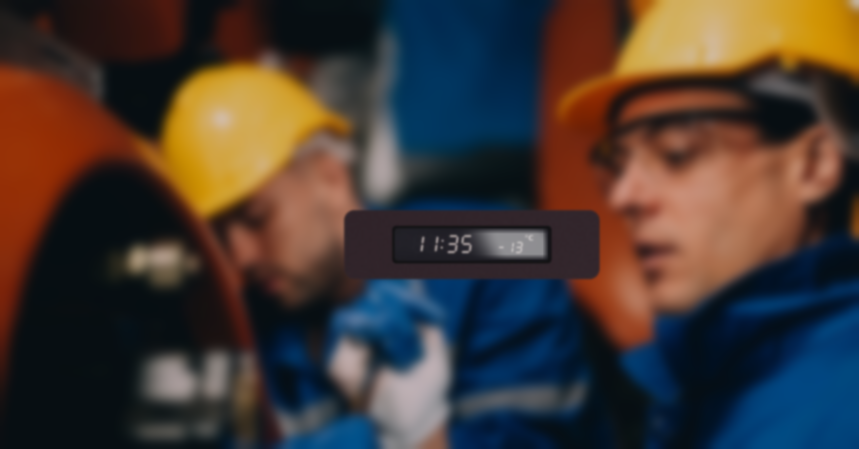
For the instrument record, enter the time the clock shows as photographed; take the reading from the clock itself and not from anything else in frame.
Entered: 11:35
